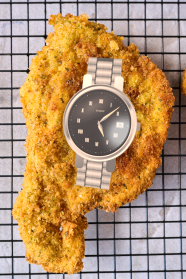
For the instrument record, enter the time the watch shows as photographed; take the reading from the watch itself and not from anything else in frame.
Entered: 5:08
